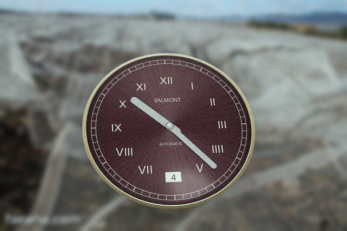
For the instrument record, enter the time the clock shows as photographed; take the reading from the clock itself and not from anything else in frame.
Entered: 10:23
